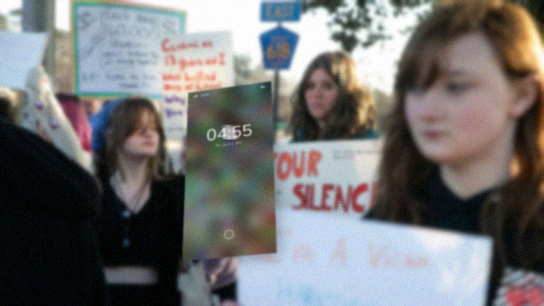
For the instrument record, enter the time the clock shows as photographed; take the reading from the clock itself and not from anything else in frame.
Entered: 4:55
